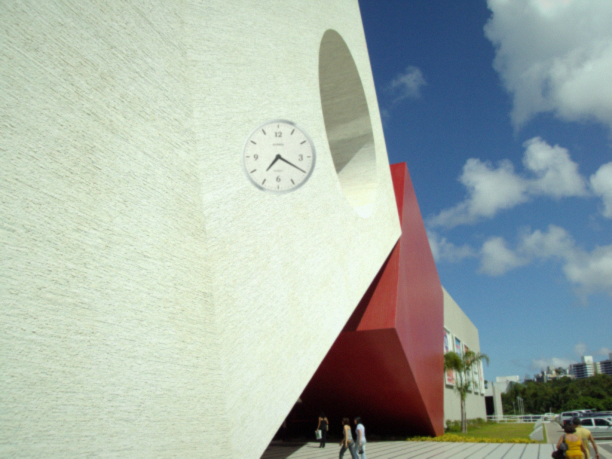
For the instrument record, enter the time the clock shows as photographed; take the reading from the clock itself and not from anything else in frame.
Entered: 7:20
